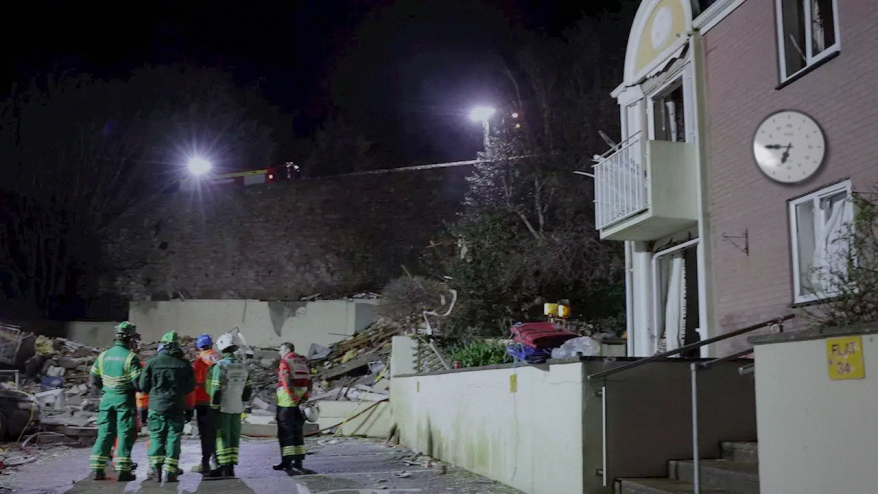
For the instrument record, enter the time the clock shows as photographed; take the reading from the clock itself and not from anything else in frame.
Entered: 6:45
